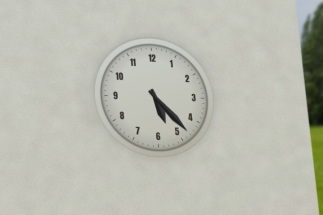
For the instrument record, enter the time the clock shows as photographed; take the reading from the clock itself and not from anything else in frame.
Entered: 5:23
